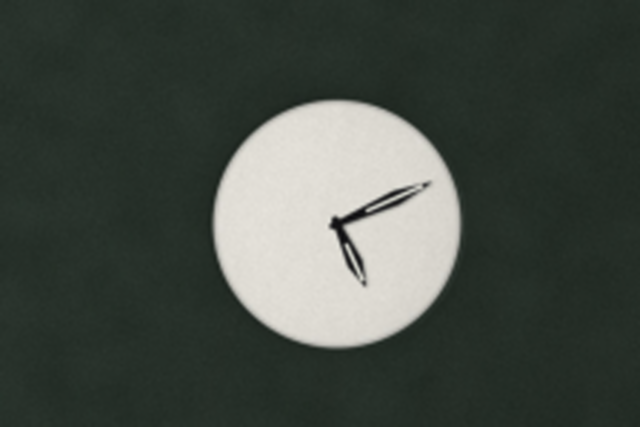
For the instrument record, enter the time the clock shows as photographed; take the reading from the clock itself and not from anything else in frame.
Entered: 5:11
